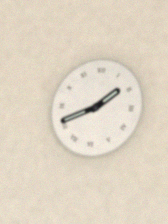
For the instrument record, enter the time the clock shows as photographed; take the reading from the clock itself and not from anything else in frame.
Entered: 1:41
